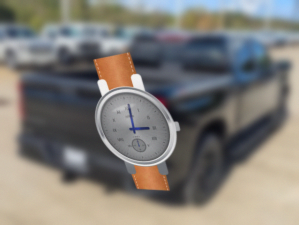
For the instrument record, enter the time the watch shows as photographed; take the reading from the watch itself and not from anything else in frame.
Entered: 3:01
